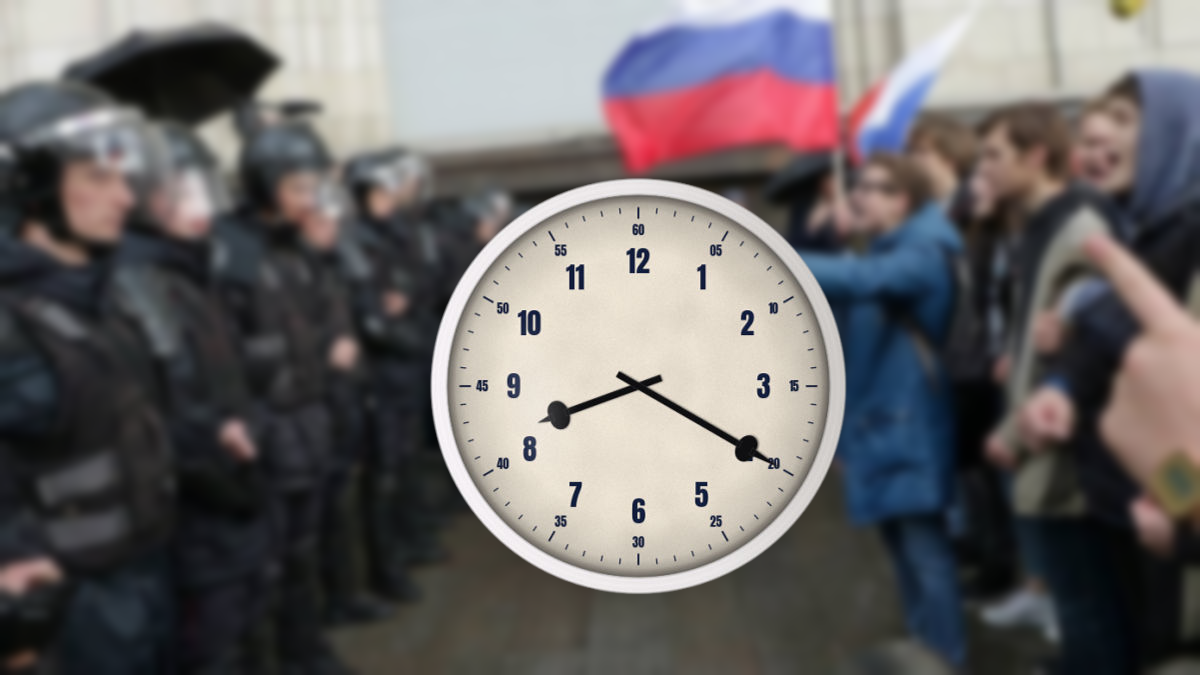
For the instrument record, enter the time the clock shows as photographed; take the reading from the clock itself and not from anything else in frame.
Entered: 8:20
